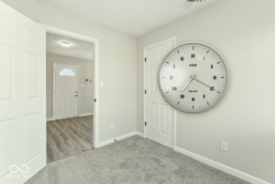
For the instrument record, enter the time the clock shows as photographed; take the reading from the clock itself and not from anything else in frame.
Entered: 7:20
